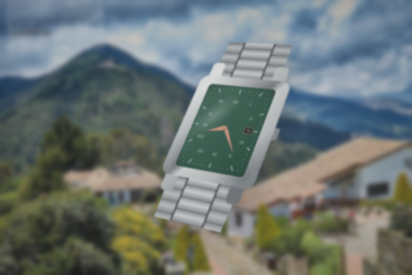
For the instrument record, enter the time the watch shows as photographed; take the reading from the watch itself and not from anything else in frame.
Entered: 8:24
